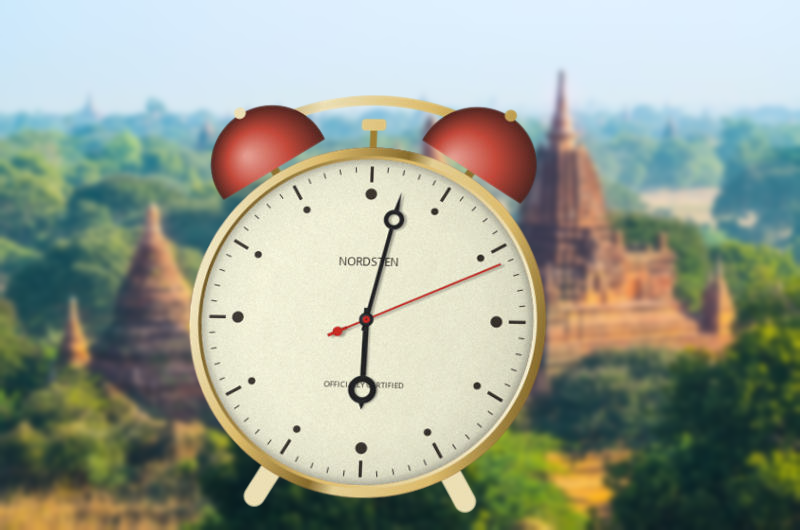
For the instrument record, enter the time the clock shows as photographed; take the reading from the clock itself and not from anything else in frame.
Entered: 6:02:11
